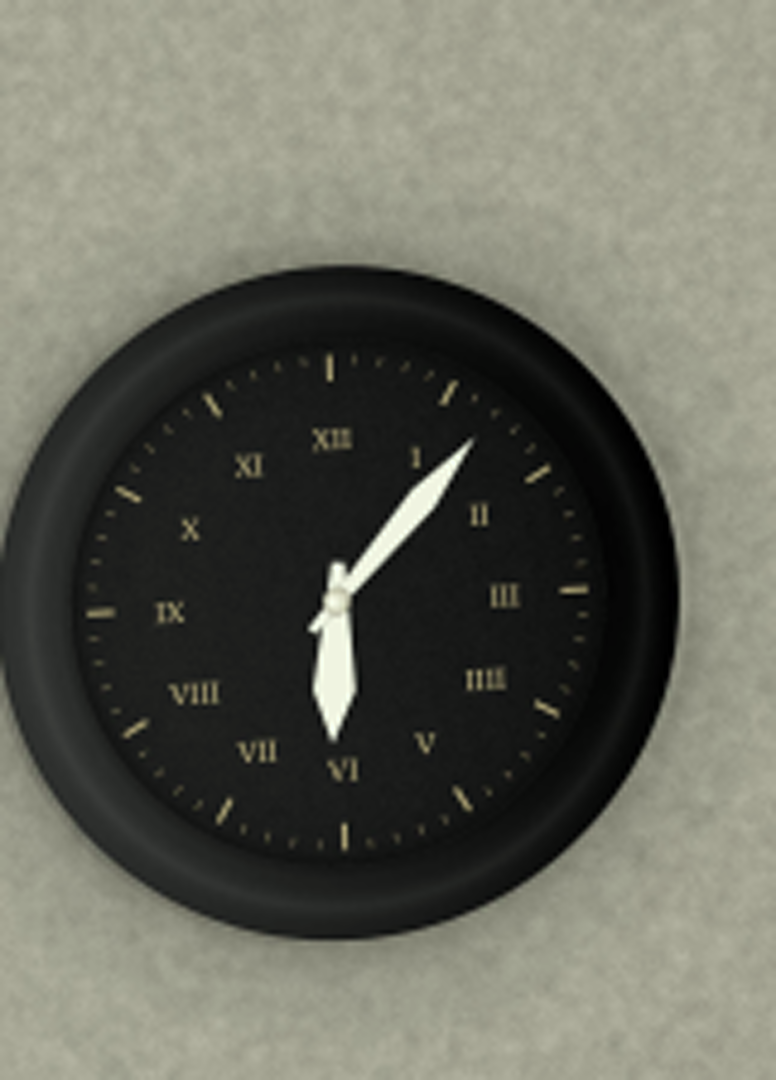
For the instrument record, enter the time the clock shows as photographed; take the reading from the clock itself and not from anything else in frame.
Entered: 6:07
